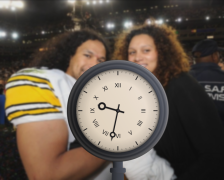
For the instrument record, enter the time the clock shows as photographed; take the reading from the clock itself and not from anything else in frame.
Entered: 9:32
